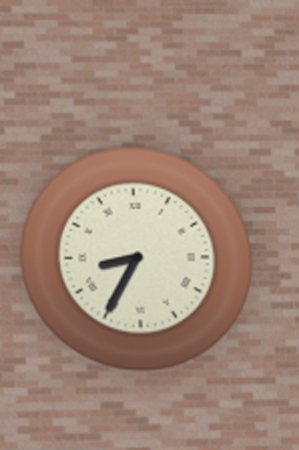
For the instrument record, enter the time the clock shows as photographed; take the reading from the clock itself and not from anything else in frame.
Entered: 8:35
